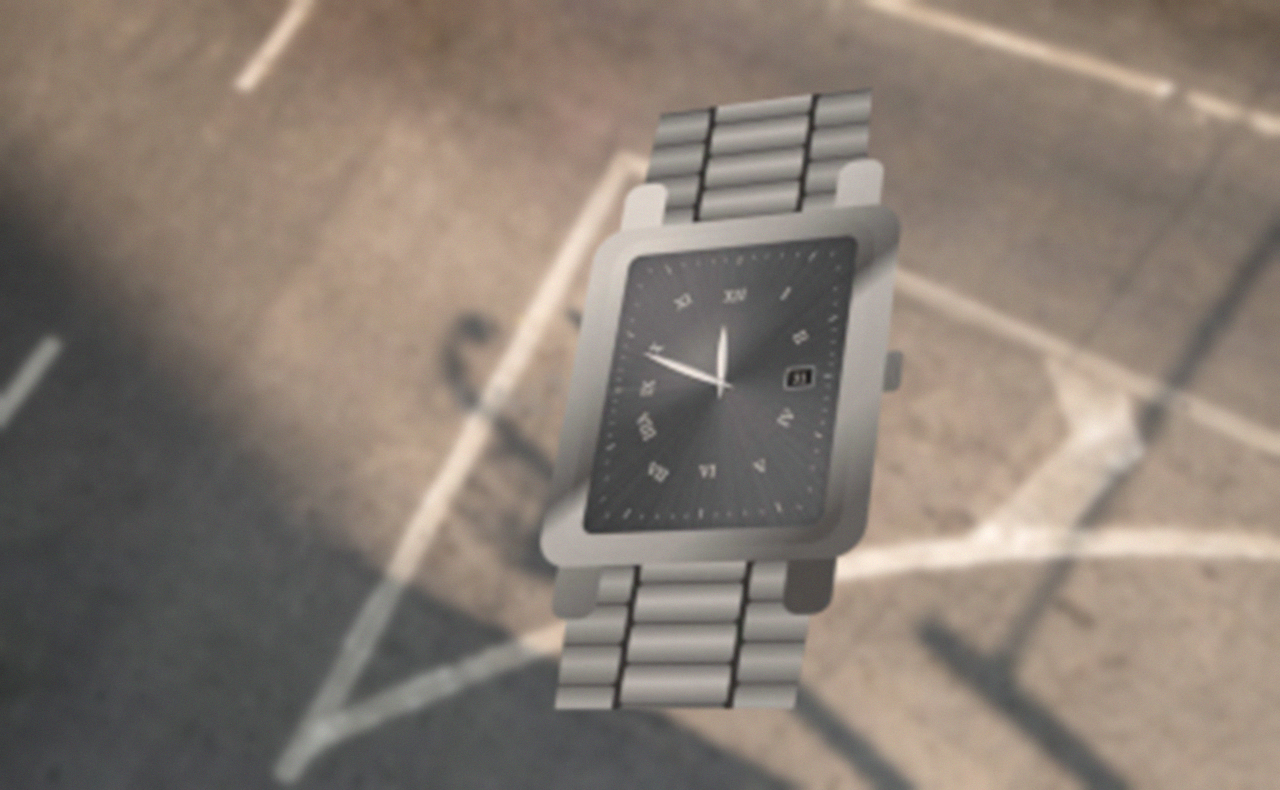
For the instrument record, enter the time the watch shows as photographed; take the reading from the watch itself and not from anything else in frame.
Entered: 11:49
